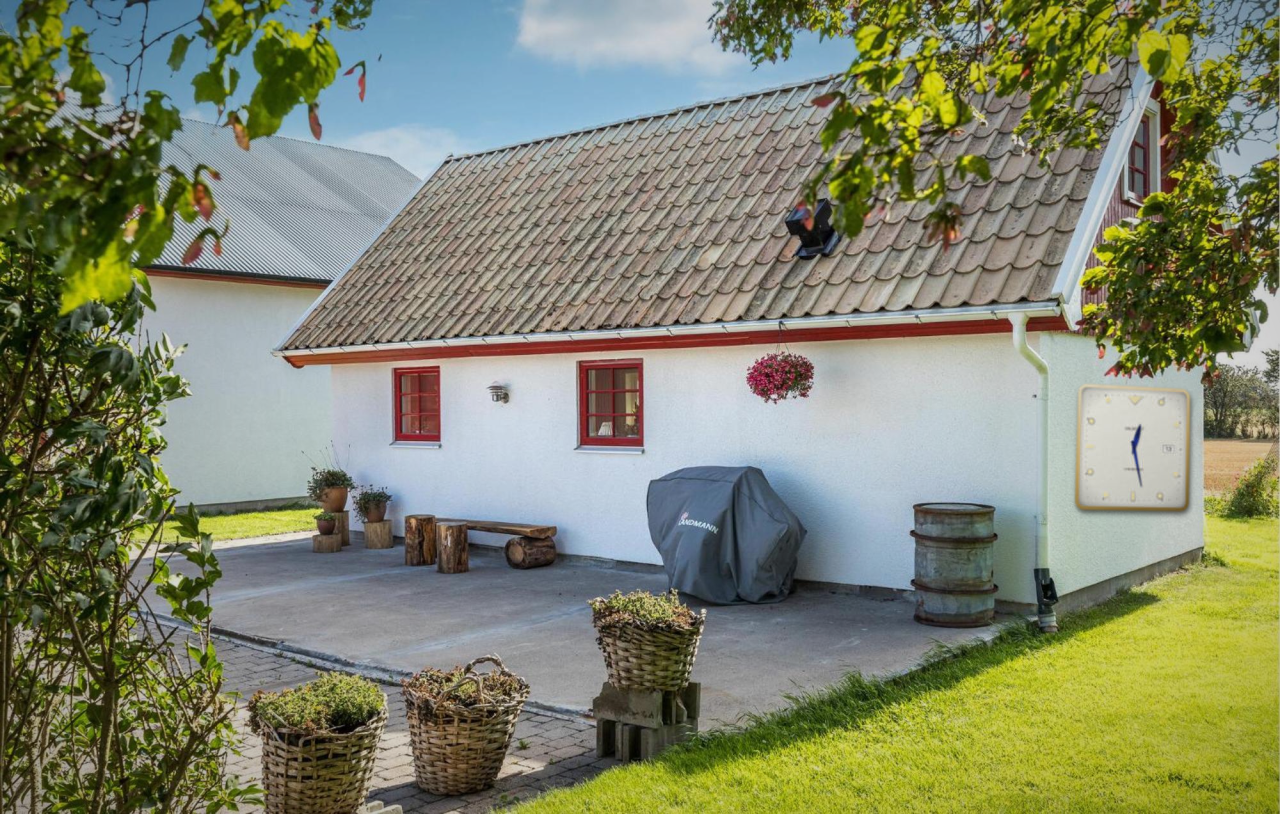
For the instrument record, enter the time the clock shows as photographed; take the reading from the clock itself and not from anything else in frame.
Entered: 12:28
